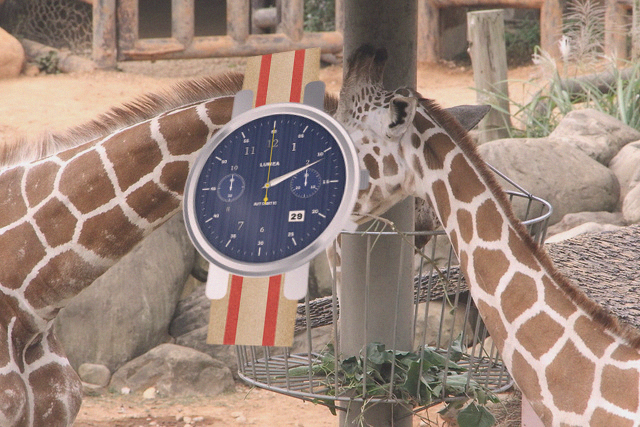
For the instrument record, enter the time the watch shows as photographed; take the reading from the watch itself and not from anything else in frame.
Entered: 2:11
